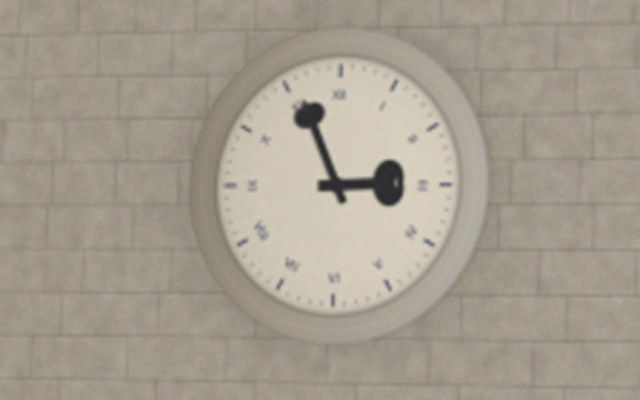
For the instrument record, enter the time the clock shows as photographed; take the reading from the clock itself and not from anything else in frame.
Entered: 2:56
